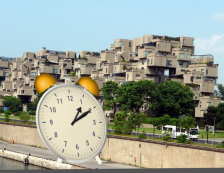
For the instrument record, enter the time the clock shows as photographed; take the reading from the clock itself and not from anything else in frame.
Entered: 1:10
